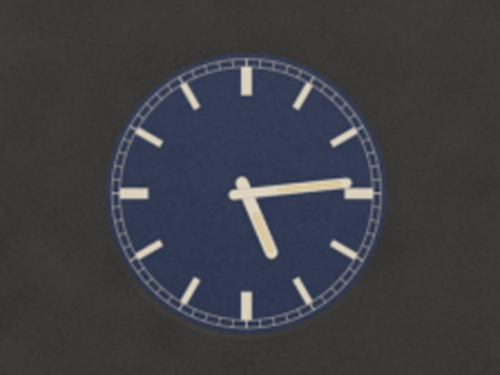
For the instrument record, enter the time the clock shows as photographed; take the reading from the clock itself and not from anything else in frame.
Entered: 5:14
